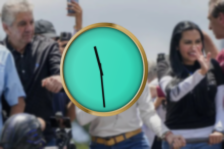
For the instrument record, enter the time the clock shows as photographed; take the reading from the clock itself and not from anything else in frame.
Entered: 11:29
